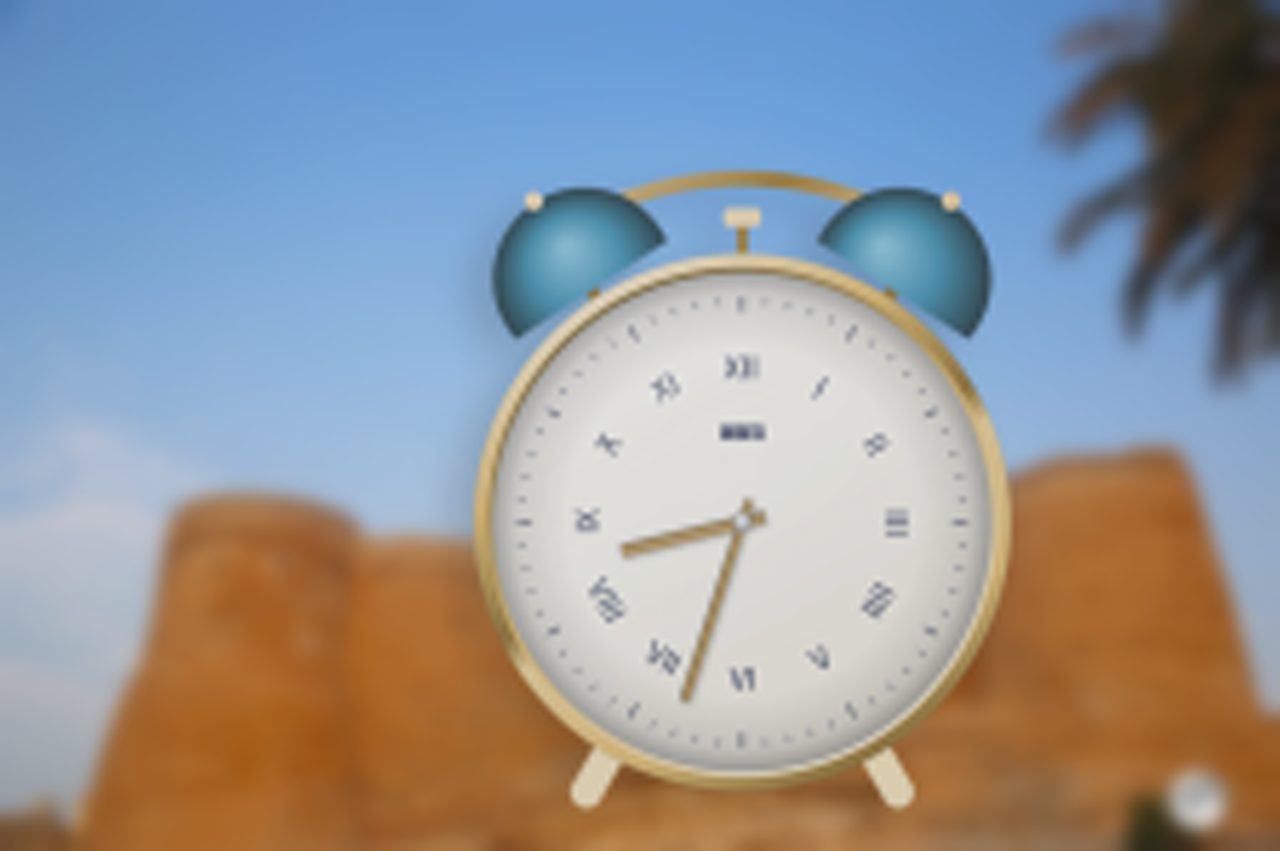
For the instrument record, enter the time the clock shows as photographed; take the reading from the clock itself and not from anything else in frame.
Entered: 8:33
